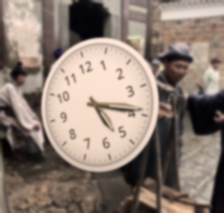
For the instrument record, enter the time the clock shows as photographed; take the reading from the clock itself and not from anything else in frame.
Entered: 5:19
